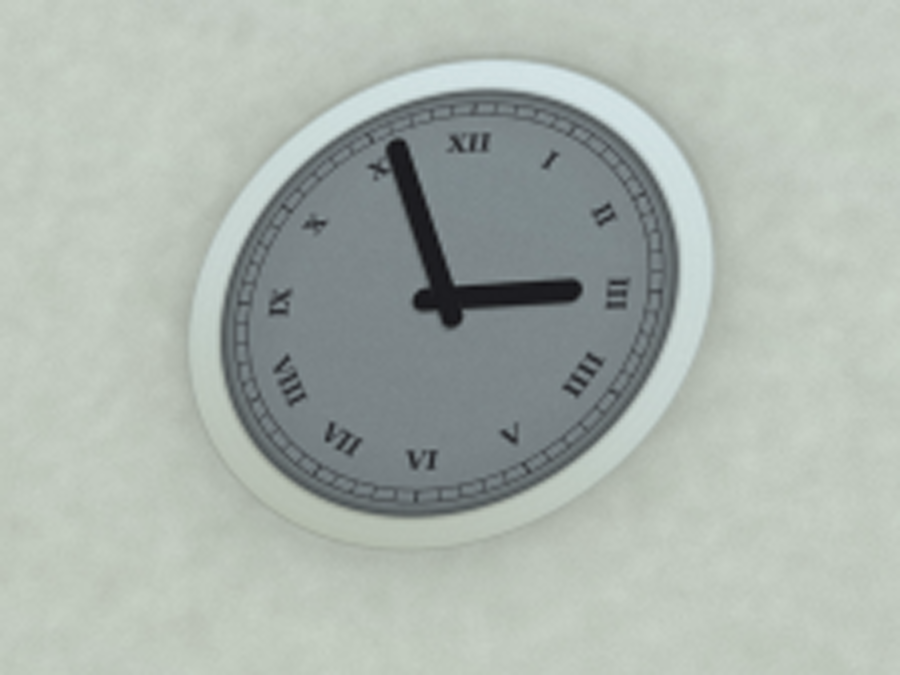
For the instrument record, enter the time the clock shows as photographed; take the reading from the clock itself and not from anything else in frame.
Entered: 2:56
